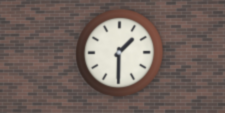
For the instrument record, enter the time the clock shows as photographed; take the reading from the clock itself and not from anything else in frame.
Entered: 1:30
